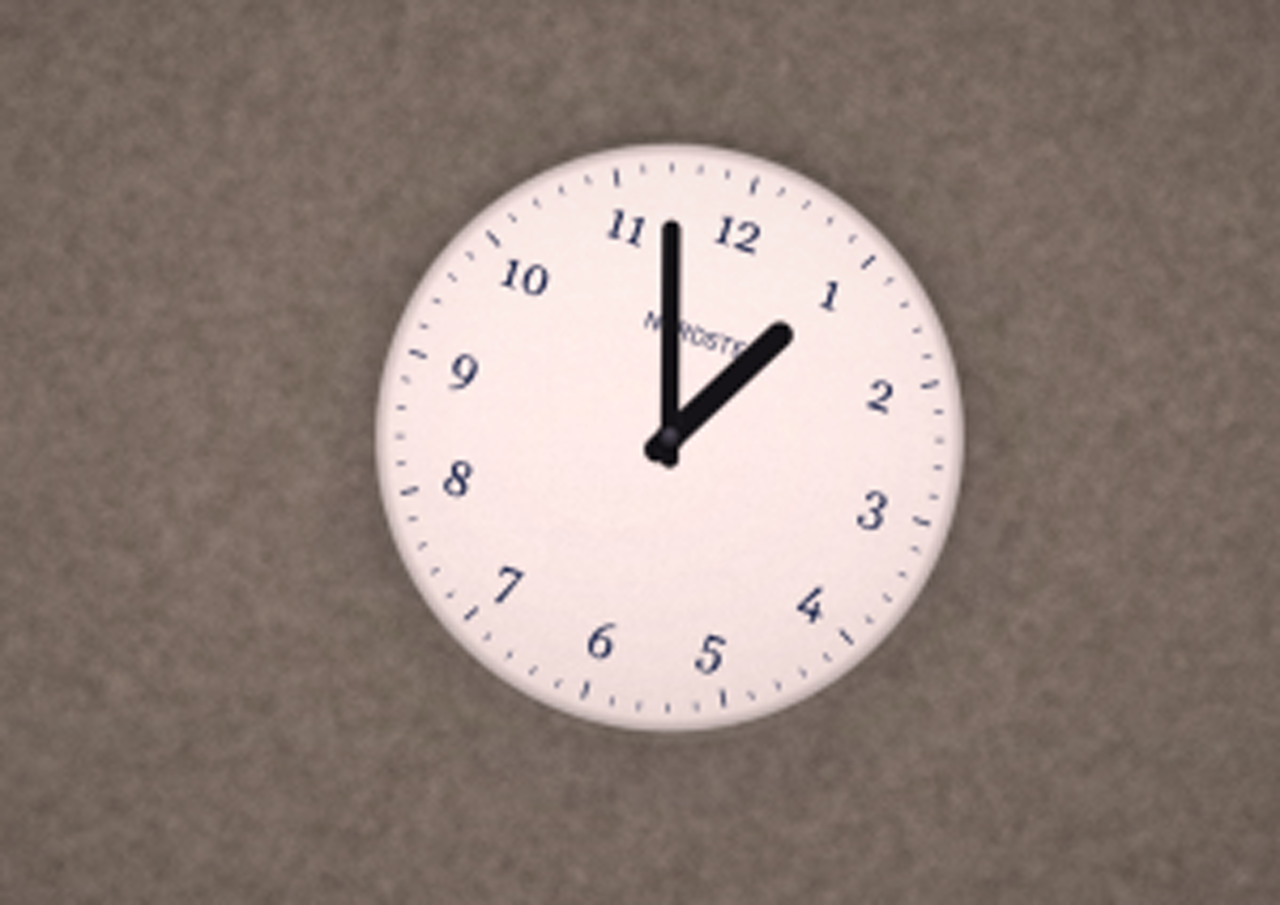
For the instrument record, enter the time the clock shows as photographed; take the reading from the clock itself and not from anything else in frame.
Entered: 12:57
